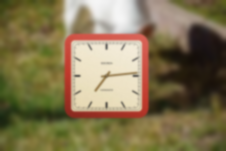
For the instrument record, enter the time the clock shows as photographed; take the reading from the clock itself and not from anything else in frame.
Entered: 7:14
